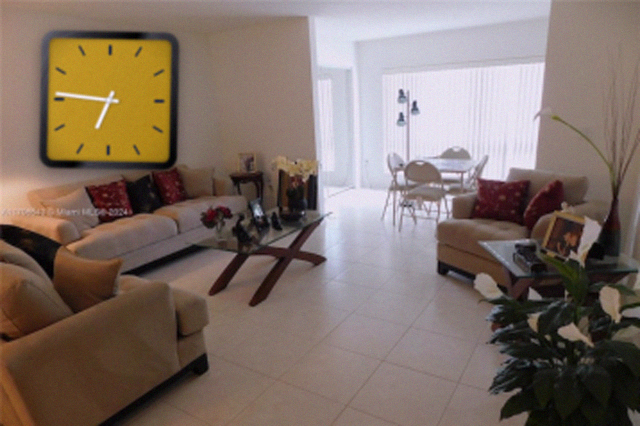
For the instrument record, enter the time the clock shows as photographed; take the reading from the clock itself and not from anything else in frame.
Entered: 6:46
